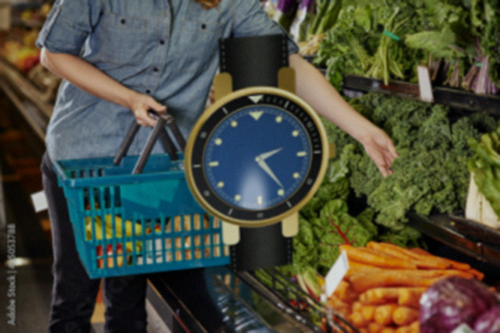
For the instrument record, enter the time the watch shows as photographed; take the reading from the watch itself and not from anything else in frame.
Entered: 2:24
